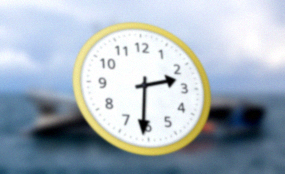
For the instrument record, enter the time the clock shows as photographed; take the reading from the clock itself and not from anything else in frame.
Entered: 2:31
